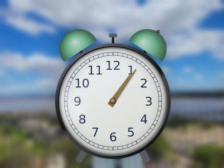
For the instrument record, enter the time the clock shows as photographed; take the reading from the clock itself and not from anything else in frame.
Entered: 1:06
